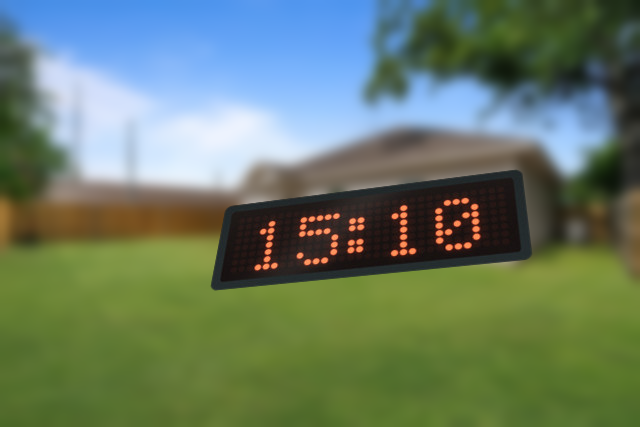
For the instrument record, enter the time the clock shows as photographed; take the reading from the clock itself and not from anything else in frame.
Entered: 15:10
